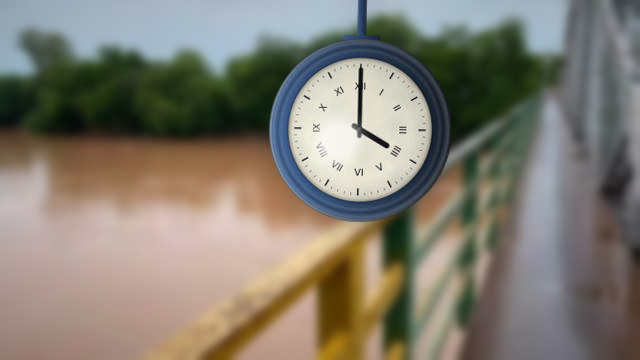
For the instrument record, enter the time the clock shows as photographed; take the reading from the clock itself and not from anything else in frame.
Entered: 4:00
